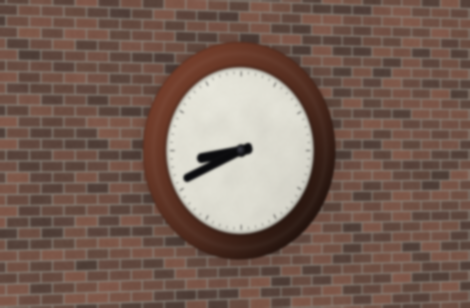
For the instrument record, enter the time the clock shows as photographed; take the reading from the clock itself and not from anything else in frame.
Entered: 8:41
